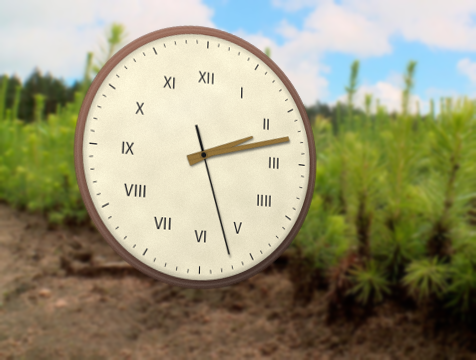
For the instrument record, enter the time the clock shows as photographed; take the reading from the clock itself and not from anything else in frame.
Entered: 2:12:27
